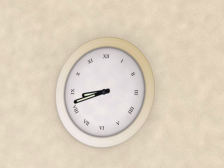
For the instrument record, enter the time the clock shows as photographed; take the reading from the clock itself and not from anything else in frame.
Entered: 8:42
